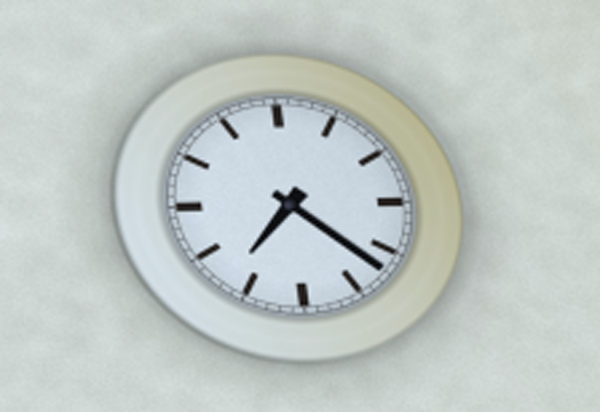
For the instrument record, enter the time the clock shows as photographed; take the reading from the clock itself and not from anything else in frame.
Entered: 7:22
